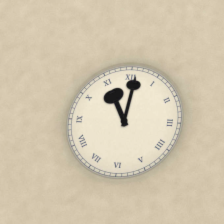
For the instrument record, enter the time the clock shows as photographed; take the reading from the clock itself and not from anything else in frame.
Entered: 11:01
